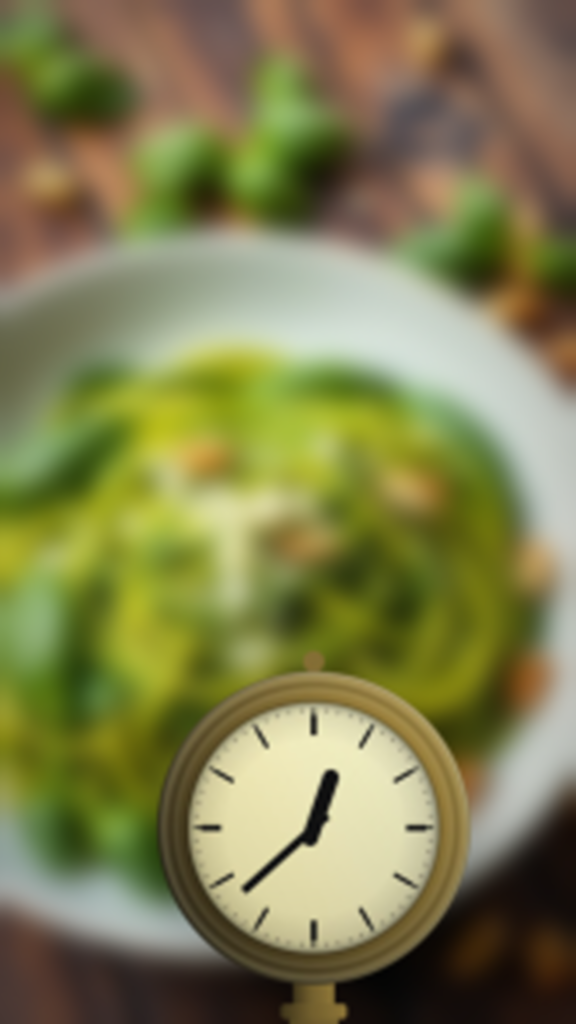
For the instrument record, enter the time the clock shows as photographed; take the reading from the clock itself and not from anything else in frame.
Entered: 12:38
